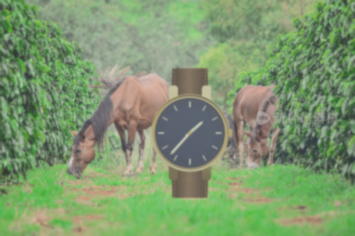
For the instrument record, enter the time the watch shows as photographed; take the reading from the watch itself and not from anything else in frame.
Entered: 1:37
